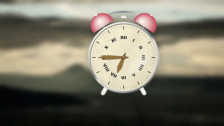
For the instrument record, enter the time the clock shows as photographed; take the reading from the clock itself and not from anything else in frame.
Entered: 6:45
